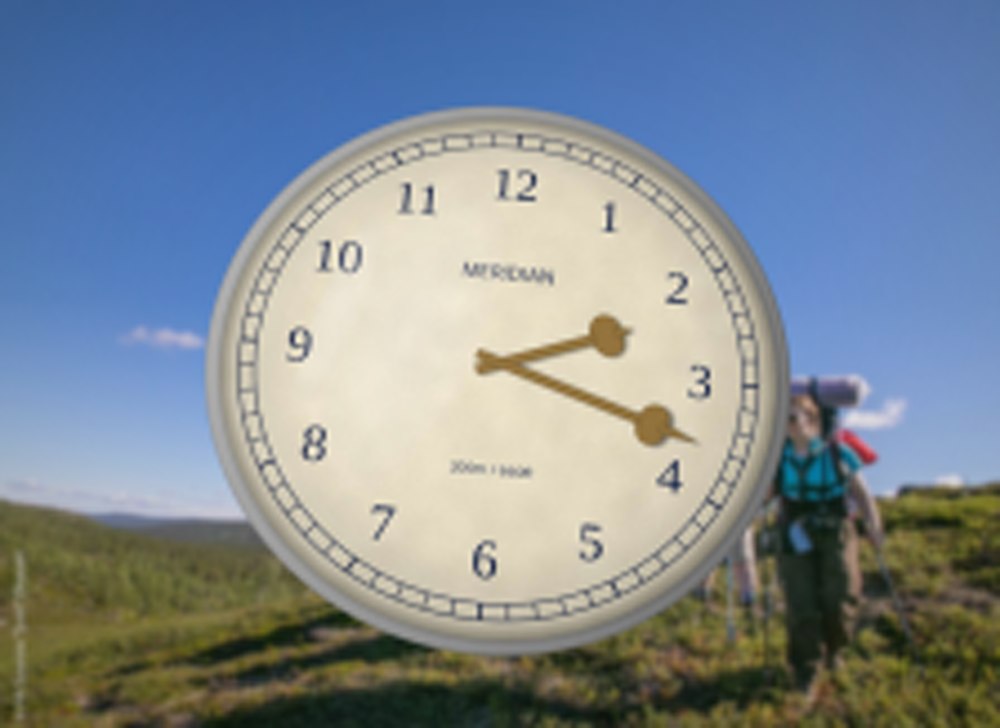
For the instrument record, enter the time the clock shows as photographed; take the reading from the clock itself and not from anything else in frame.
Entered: 2:18
